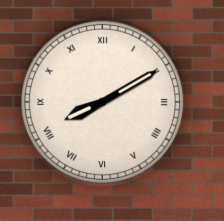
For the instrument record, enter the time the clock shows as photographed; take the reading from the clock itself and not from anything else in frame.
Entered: 8:10
